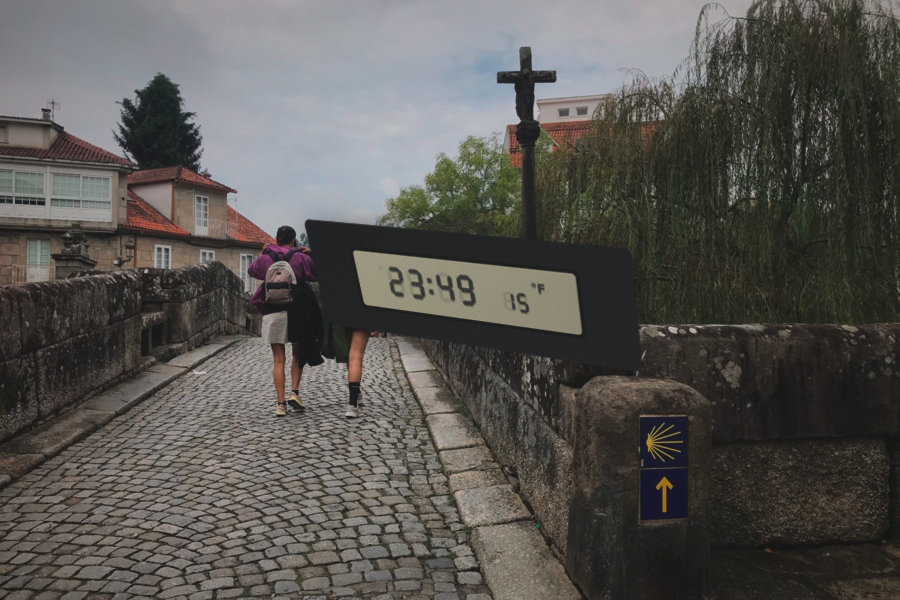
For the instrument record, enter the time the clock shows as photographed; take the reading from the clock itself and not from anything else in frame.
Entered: 23:49
